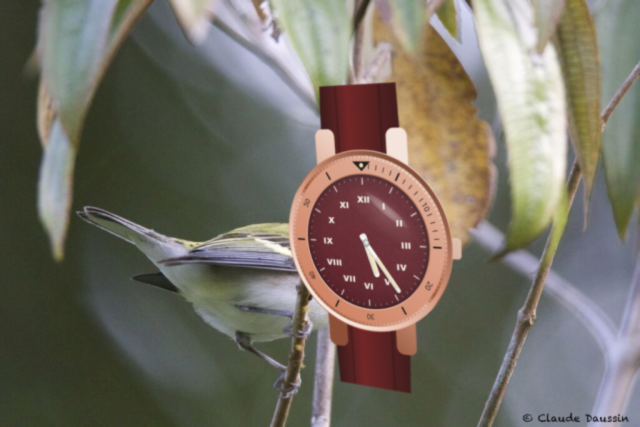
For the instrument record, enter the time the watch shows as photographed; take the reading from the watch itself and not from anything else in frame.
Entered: 5:24
